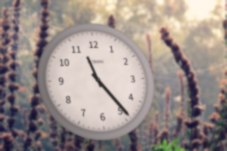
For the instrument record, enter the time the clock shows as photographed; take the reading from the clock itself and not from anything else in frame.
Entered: 11:24
